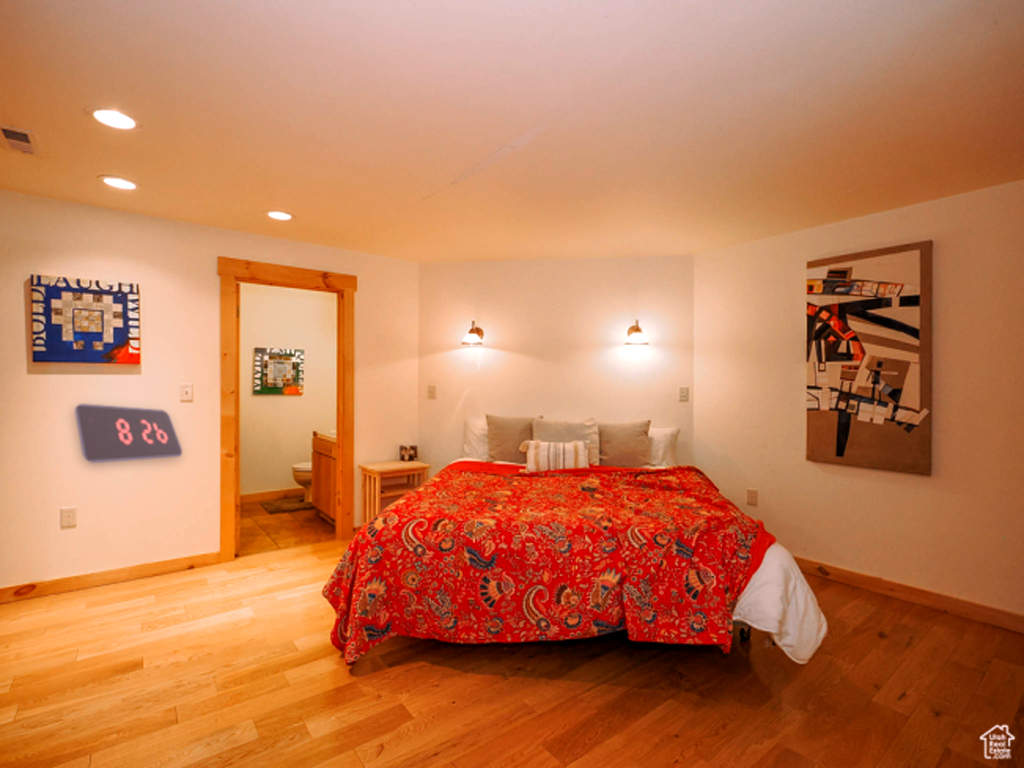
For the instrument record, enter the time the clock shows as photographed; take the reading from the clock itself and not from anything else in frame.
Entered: 8:26
